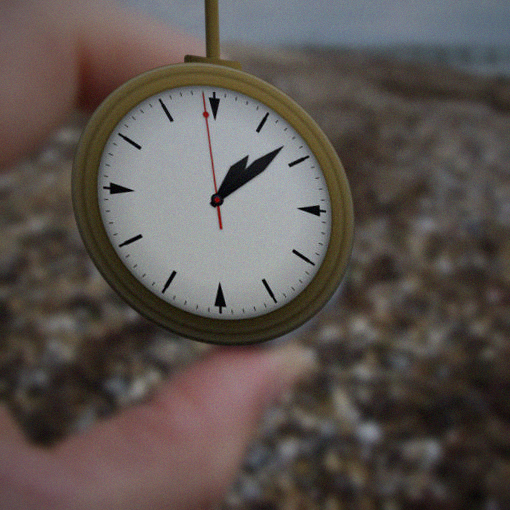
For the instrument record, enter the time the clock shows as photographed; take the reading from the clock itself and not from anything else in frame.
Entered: 1:07:59
